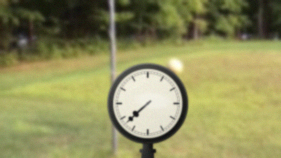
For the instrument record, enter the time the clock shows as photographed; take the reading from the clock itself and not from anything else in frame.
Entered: 7:38
